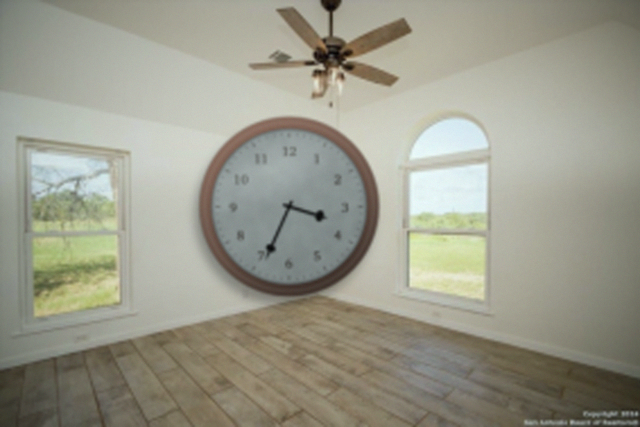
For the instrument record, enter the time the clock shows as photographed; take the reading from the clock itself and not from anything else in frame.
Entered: 3:34
